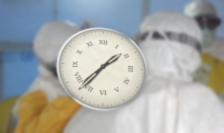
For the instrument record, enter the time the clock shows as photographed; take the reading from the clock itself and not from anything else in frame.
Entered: 1:37
